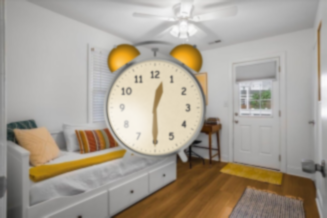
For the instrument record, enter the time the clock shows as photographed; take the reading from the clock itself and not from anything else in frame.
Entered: 12:30
